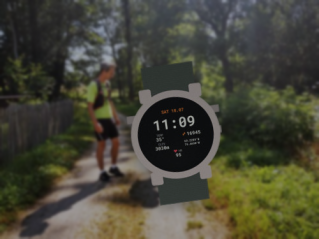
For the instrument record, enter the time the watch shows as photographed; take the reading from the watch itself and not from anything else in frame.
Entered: 11:09
